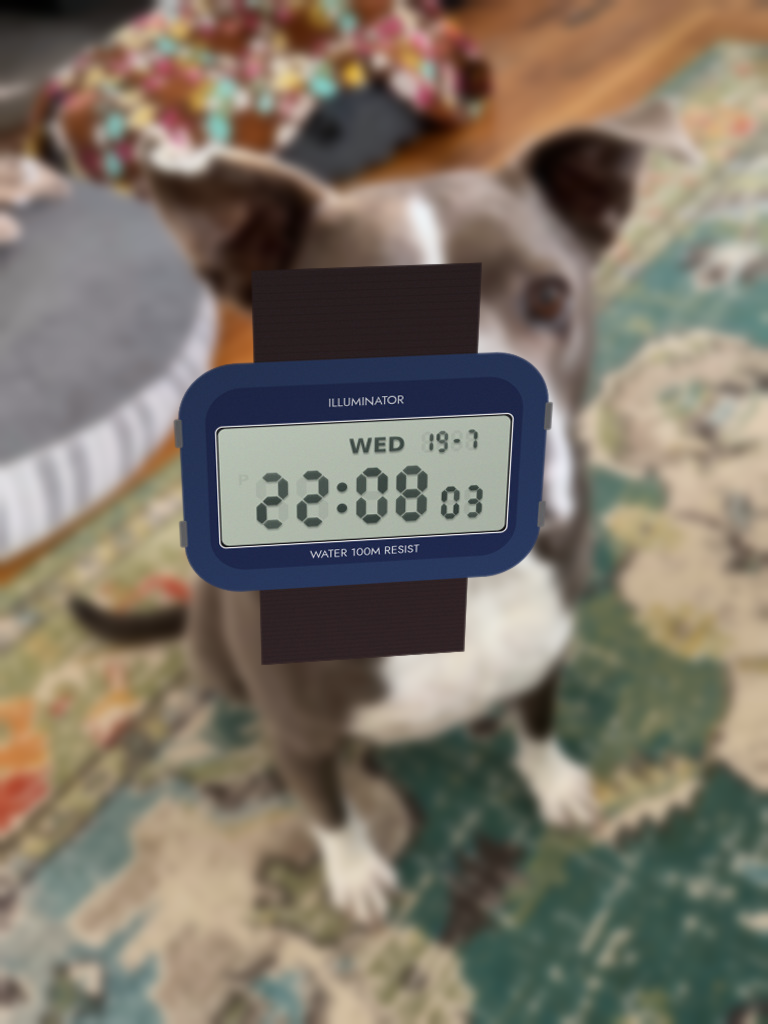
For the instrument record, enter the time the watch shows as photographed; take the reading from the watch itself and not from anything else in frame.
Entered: 22:08:03
